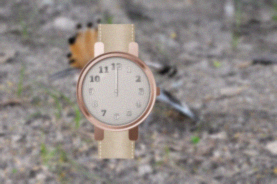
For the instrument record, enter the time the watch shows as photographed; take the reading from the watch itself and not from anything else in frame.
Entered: 12:00
